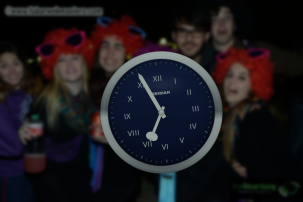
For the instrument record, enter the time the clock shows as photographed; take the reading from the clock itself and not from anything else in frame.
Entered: 6:56
